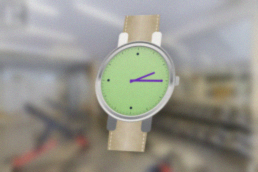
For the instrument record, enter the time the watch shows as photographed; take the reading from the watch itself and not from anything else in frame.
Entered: 2:15
